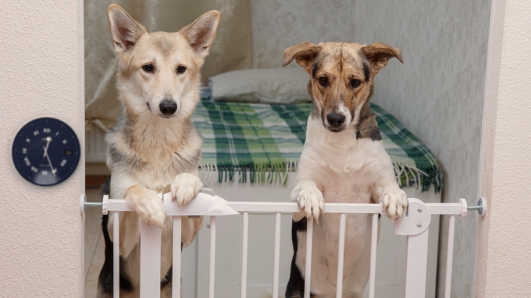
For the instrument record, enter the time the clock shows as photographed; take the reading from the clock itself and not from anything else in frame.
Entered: 12:26
